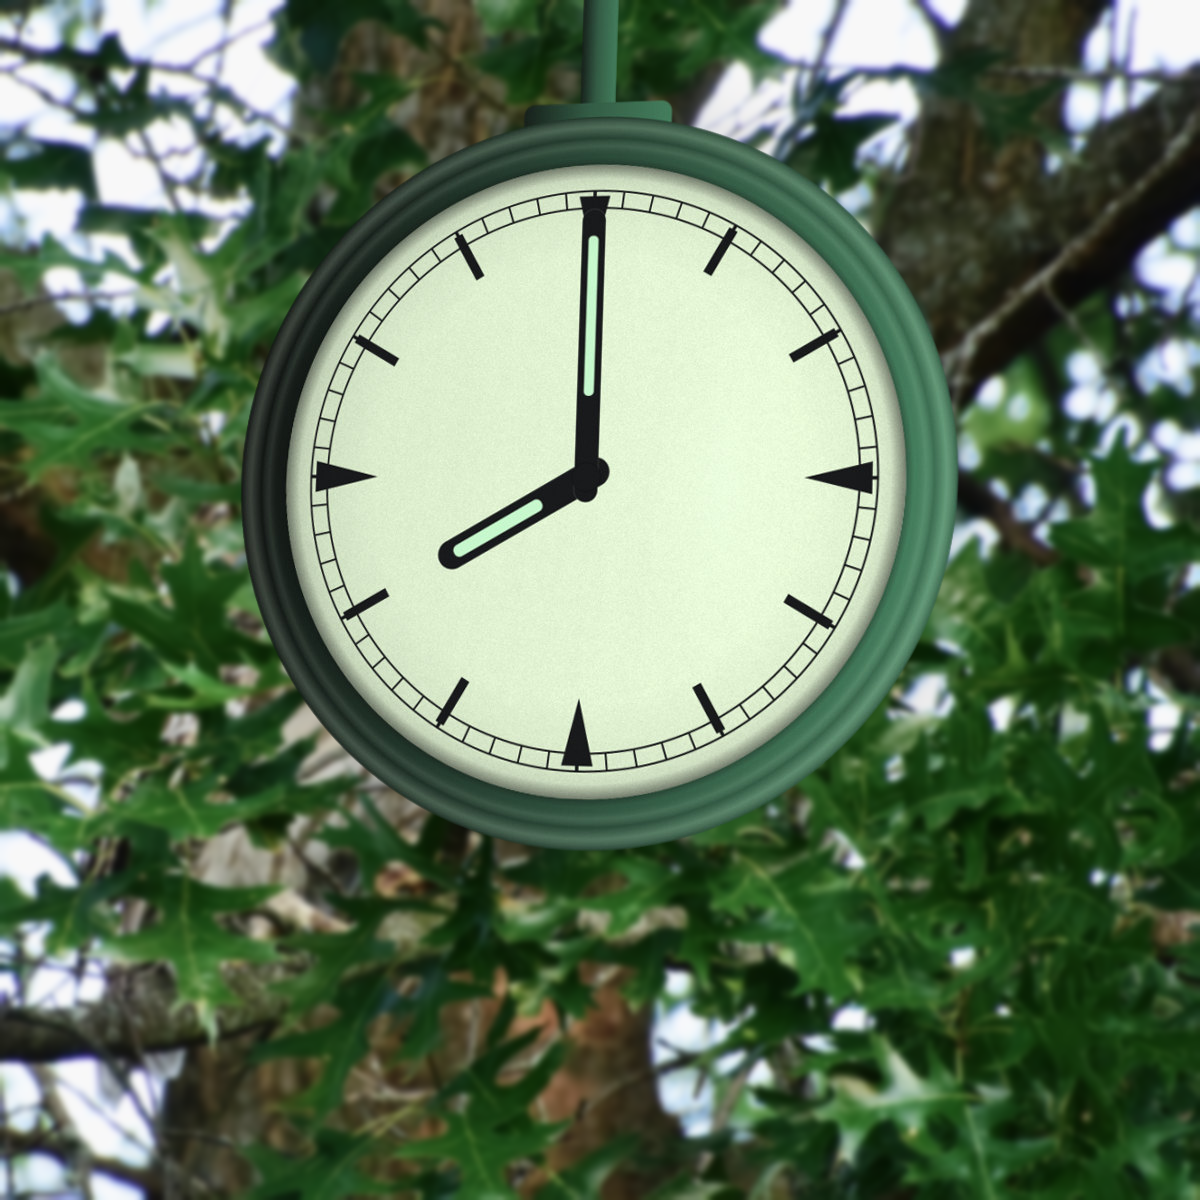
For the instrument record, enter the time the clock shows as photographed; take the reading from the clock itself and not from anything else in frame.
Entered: 8:00
